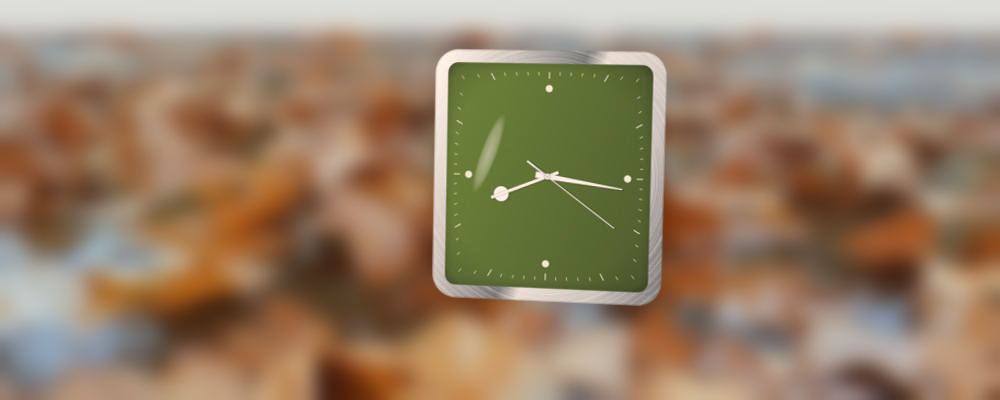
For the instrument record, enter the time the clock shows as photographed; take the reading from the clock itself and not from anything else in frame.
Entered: 8:16:21
